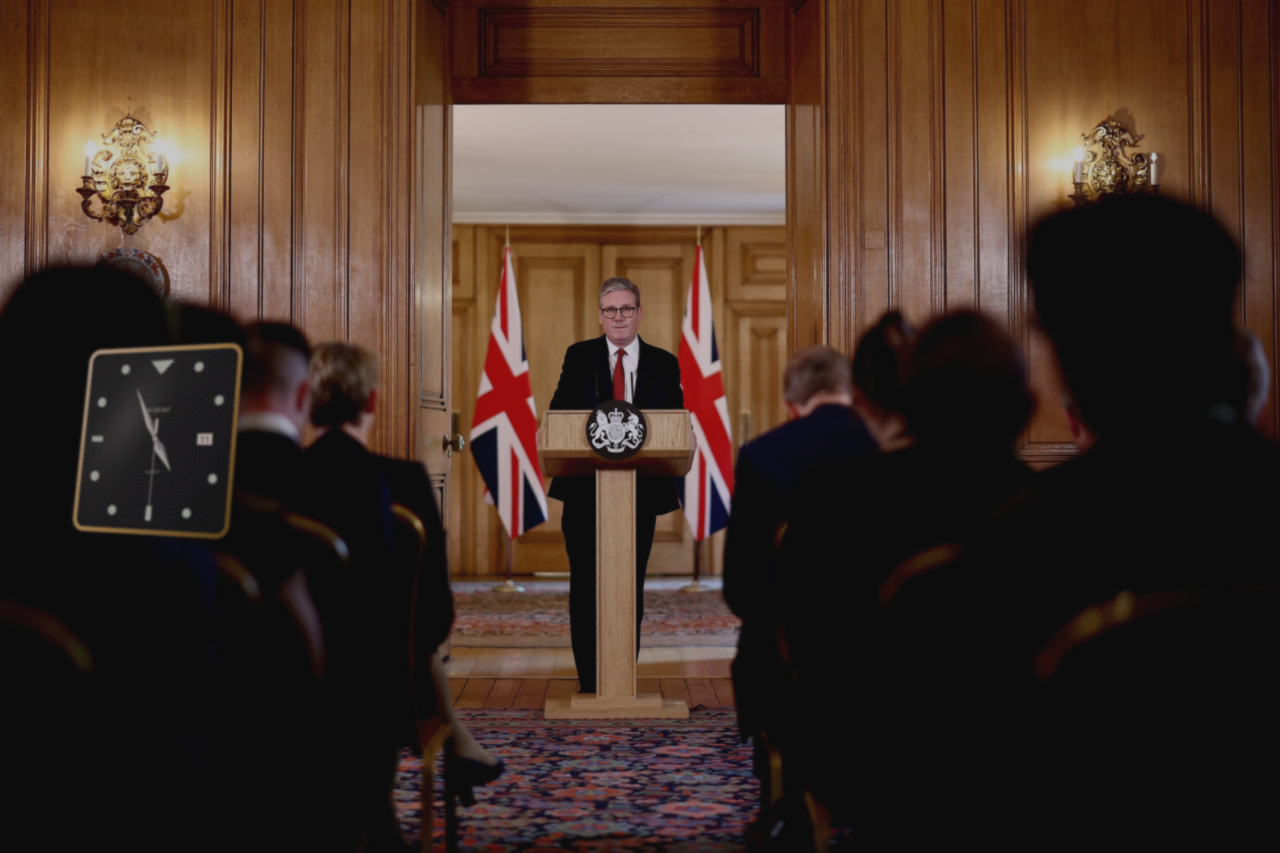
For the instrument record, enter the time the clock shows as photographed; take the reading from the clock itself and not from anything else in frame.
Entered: 4:55:30
